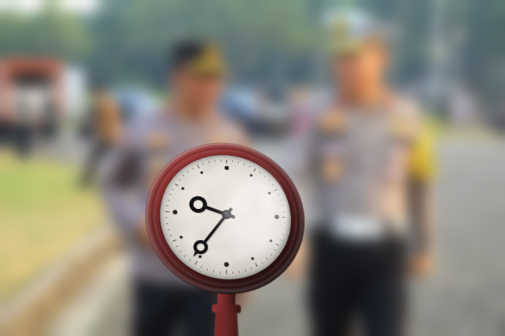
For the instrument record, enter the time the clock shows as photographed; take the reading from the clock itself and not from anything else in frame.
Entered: 9:36
